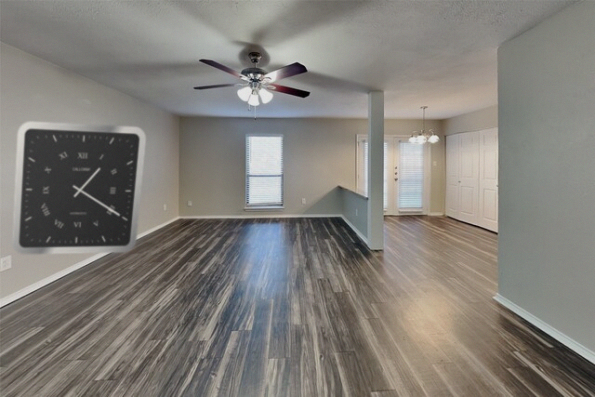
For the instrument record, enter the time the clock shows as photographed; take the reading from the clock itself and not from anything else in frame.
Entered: 1:20
